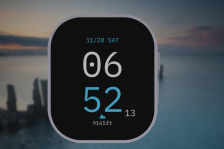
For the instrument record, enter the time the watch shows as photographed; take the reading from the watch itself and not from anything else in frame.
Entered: 6:52:13
